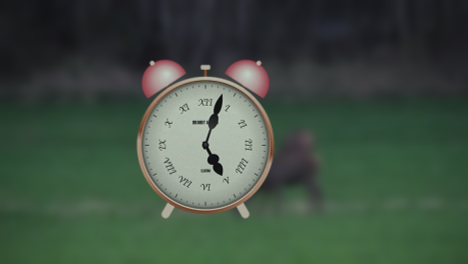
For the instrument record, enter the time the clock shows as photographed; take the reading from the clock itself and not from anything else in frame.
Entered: 5:03
